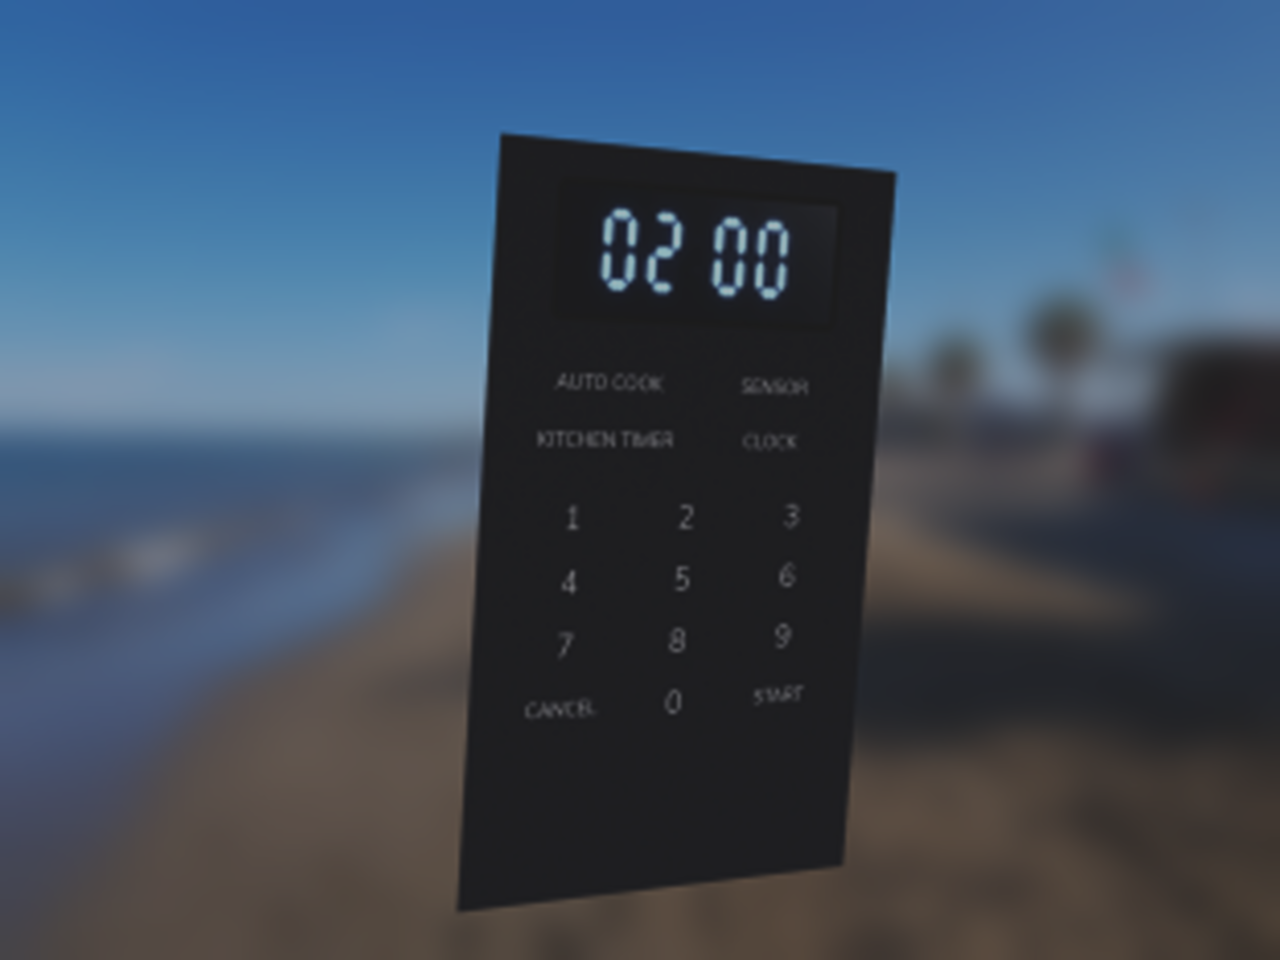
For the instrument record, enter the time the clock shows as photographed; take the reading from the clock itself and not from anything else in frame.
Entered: 2:00
